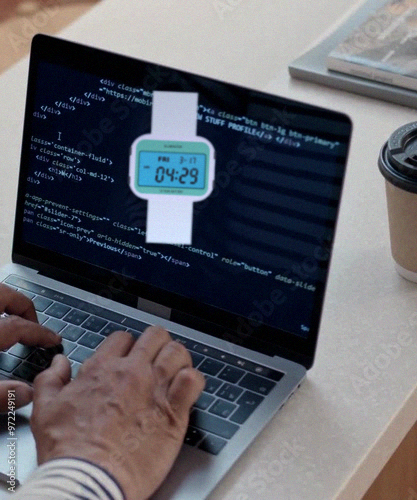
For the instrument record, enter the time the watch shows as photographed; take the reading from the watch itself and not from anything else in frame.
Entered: 4:29
